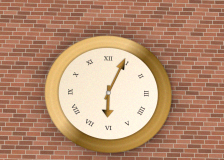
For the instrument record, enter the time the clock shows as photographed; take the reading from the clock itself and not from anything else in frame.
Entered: 6:04
